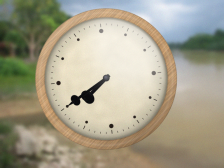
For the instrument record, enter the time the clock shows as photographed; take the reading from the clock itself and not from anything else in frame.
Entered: 7:40
